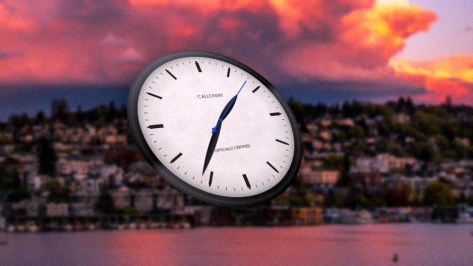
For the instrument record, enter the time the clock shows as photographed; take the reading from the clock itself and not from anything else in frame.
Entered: 1:36:08
